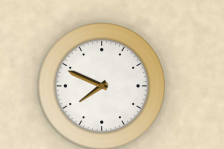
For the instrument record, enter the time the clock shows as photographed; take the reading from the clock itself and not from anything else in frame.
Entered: 7:49
